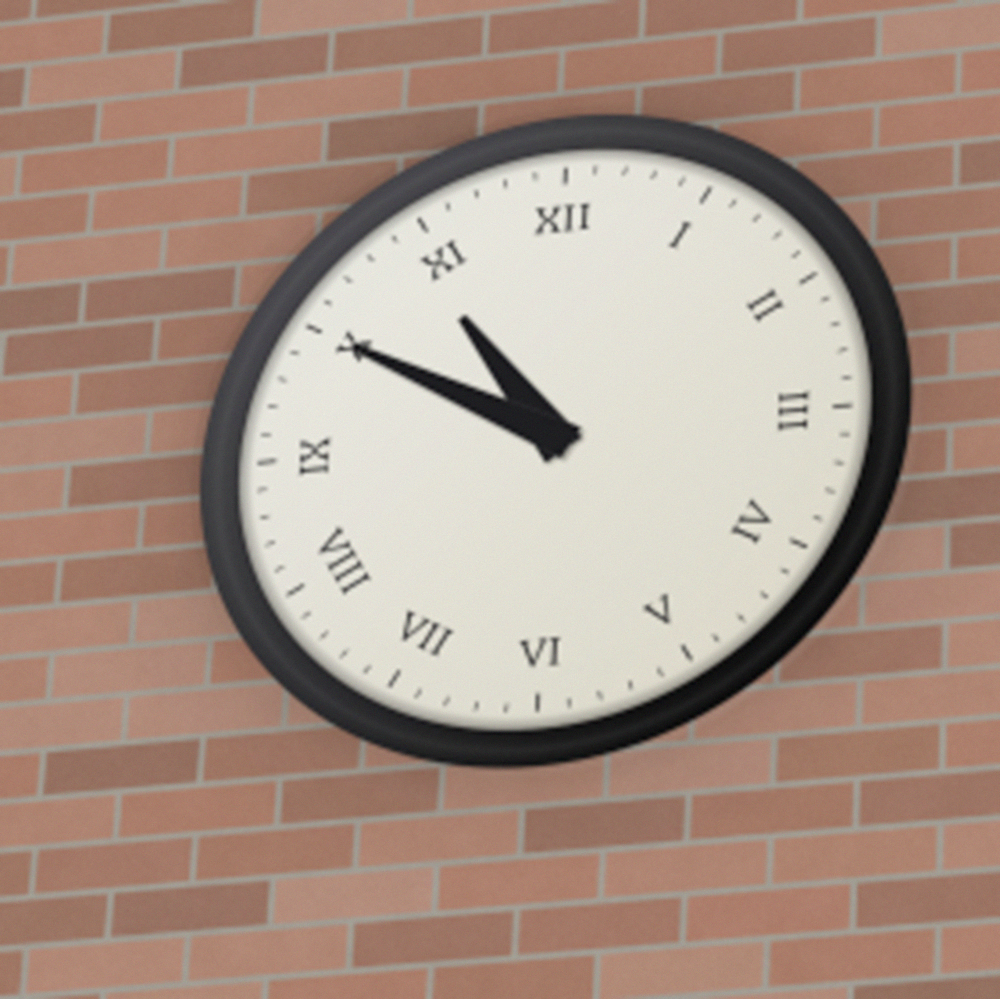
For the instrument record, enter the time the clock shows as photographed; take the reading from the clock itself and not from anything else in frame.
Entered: 10:50
